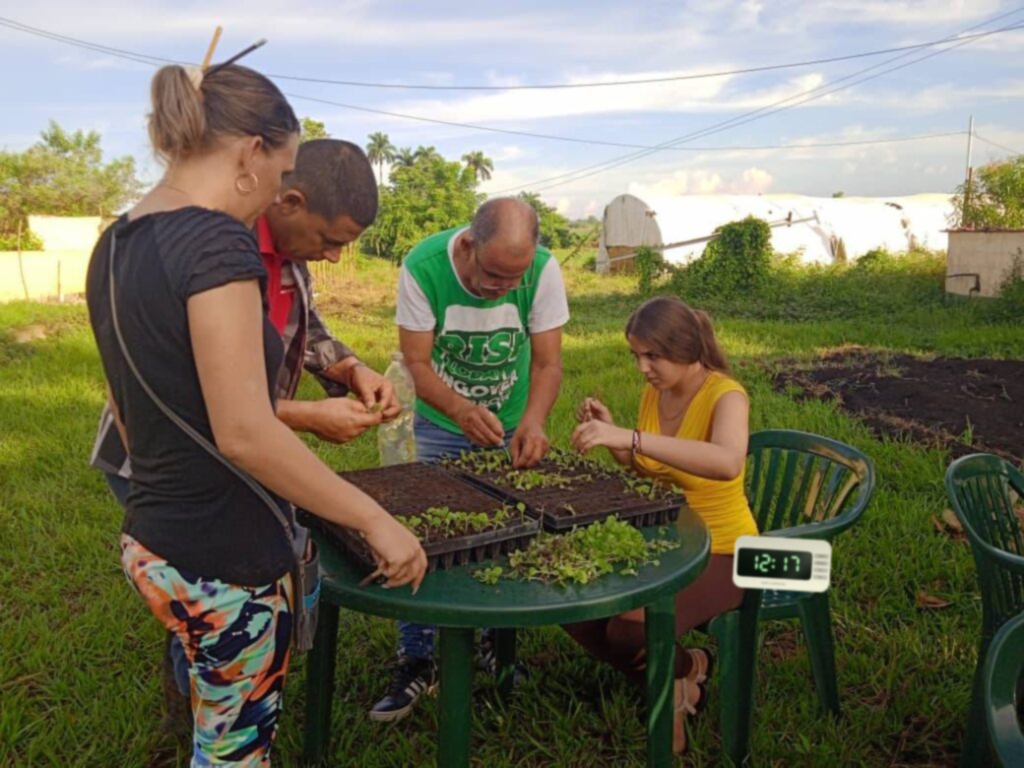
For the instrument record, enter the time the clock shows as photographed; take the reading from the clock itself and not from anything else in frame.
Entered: 12:17
